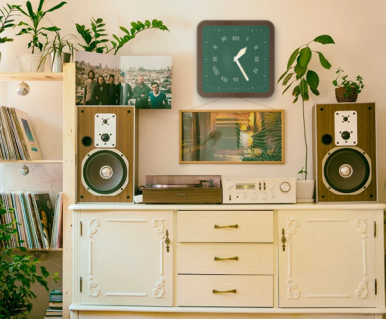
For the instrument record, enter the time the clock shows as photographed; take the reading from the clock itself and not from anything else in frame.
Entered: 1:25
